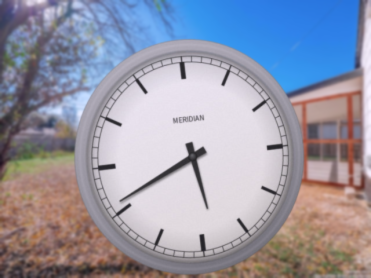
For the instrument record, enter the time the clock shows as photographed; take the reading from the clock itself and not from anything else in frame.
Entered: 5:41
